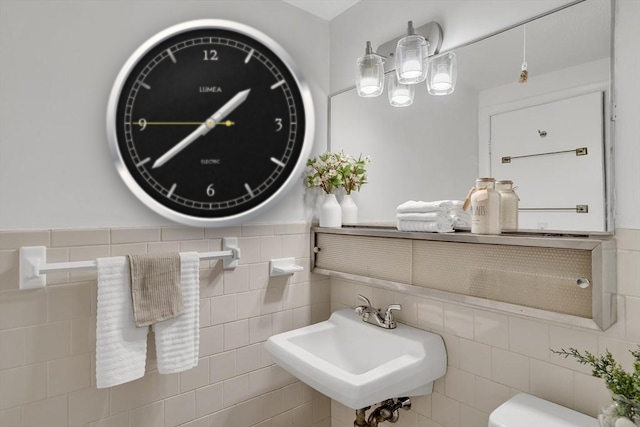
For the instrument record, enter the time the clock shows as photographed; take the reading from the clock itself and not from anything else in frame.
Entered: 1:38:45
